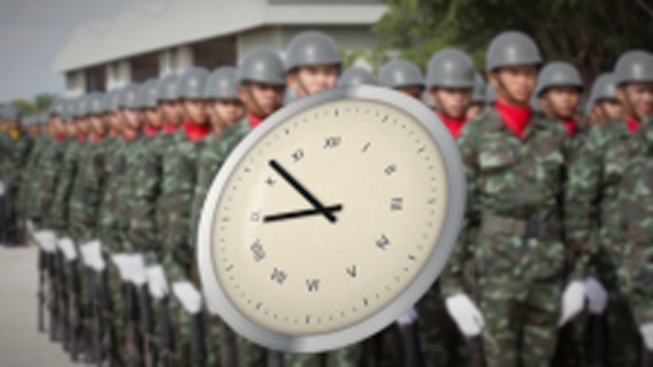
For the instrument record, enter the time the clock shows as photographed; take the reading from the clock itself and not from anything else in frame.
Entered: 8:52
